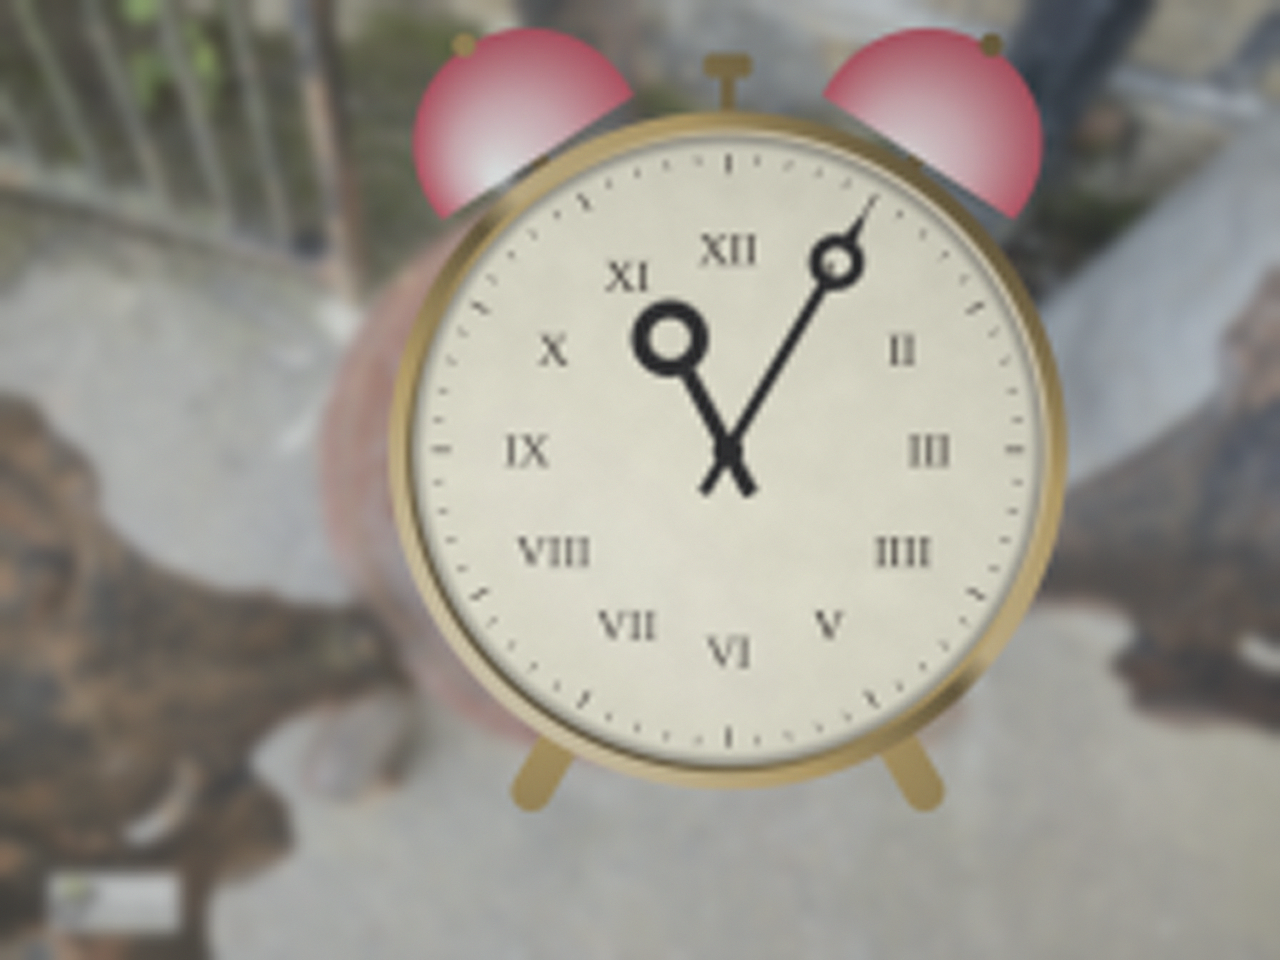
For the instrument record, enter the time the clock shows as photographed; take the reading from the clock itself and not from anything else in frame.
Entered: 11:05
